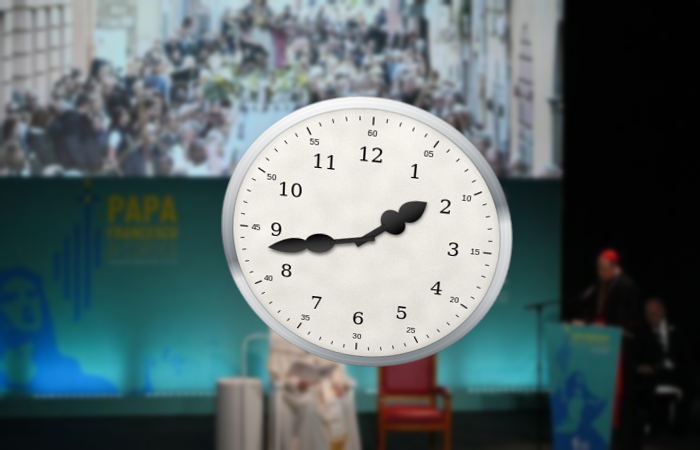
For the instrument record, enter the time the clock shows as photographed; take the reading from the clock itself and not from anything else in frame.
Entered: 1:43
